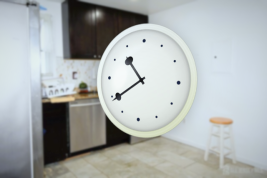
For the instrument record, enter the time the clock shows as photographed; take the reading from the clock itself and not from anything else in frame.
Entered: 10:39
